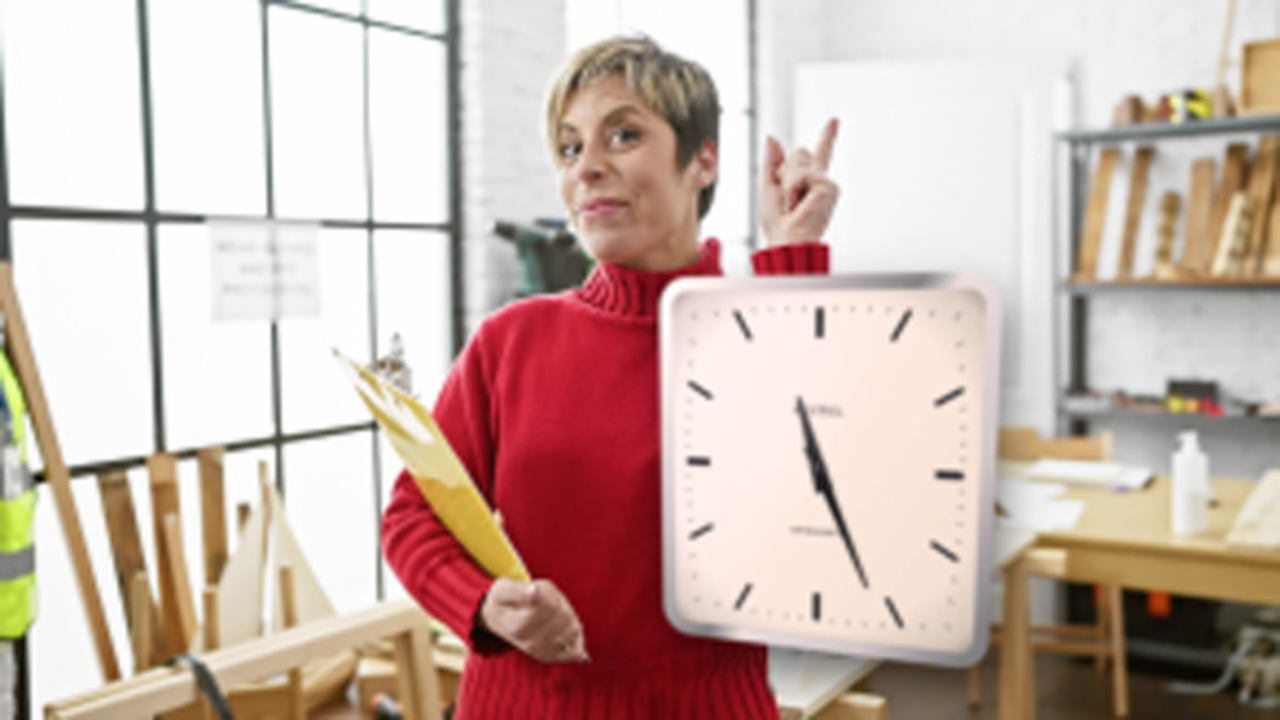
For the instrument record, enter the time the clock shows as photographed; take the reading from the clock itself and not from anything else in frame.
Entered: 11:26
